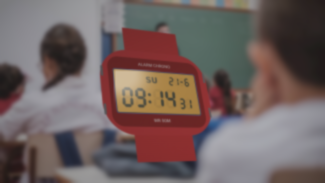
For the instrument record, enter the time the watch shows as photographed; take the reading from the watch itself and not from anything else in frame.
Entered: 9:14:31
